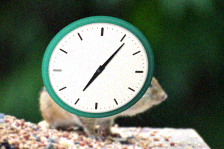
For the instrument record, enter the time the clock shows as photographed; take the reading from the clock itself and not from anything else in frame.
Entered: 7:06
